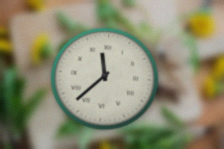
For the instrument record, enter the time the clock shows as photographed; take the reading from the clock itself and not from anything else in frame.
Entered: 11:37
